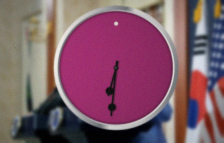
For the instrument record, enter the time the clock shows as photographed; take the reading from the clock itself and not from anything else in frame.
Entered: 6:31
